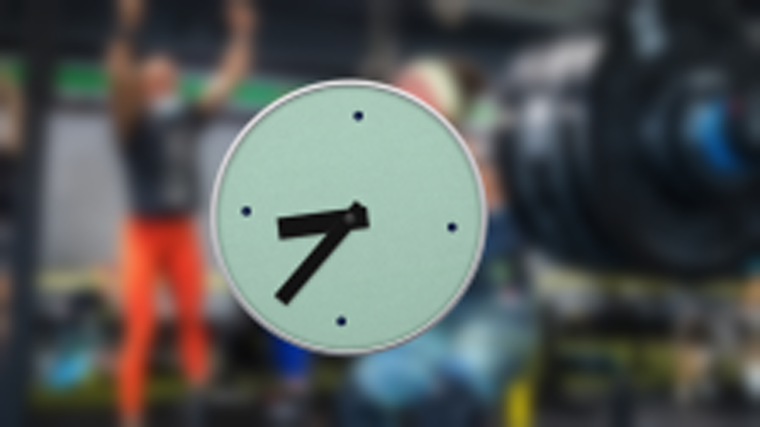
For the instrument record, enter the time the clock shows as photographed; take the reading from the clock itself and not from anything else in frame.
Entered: 8:36
